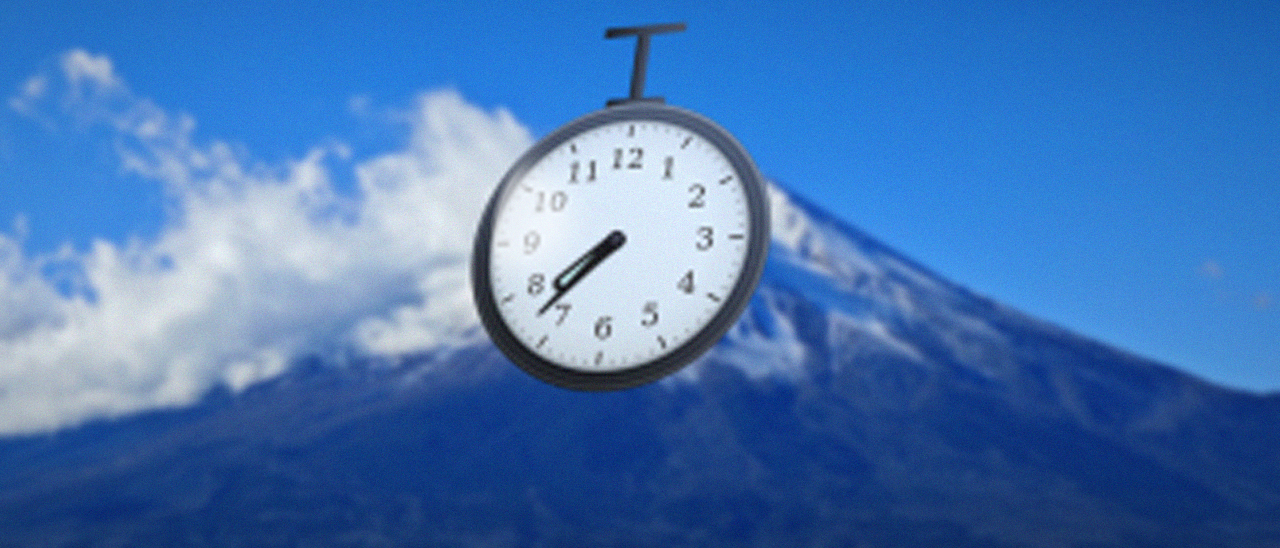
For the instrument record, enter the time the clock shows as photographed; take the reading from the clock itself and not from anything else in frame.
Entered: 7:37
